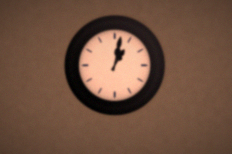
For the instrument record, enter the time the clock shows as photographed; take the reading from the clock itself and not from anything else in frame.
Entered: 1:02
